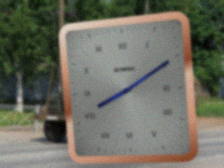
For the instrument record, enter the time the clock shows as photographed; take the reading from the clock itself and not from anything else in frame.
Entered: 8:10
